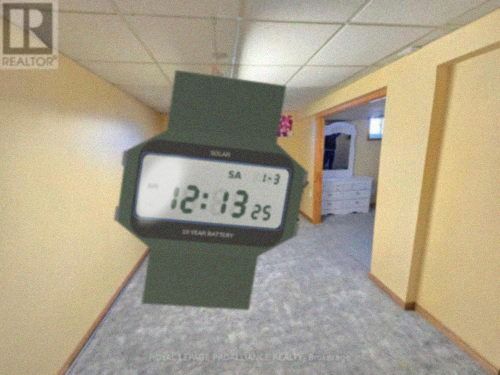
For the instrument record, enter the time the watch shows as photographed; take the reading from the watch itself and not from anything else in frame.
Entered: 12:13:25
